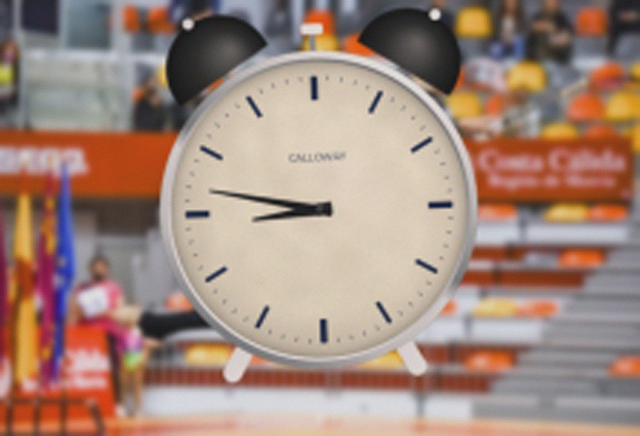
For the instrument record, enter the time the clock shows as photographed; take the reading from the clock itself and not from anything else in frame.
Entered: 8:47
